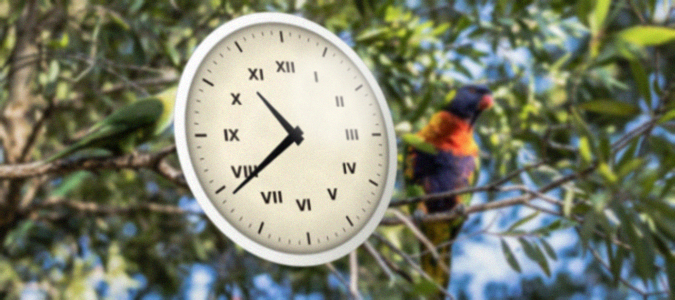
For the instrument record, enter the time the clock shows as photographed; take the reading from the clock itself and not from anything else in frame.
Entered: 10:39
